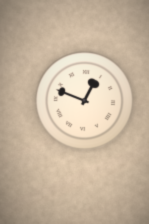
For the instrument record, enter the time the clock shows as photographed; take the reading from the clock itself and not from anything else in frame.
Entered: 12:48
